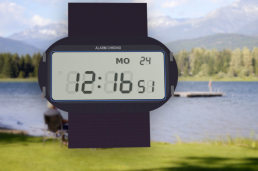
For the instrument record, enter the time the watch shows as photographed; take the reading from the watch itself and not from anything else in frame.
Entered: 12:16:51
